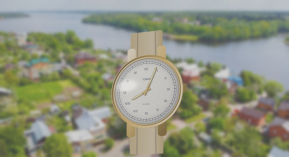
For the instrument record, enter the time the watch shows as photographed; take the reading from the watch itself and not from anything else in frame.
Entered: 8:04
